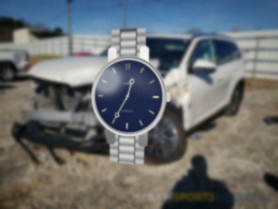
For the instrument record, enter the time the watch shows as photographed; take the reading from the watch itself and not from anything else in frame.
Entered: 12:35
